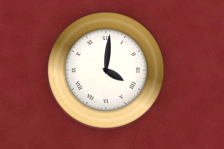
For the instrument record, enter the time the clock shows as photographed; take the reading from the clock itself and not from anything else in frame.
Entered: 4:01
